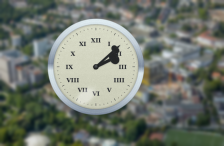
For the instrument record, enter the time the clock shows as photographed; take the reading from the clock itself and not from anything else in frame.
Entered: 2:08
